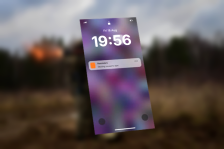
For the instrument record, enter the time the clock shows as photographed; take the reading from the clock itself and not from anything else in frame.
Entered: 19:56
